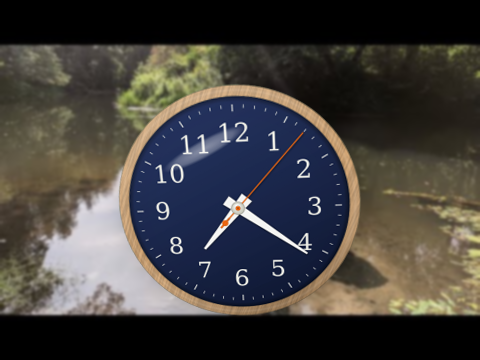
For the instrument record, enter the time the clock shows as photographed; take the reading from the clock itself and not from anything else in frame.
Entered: 7:21:07
